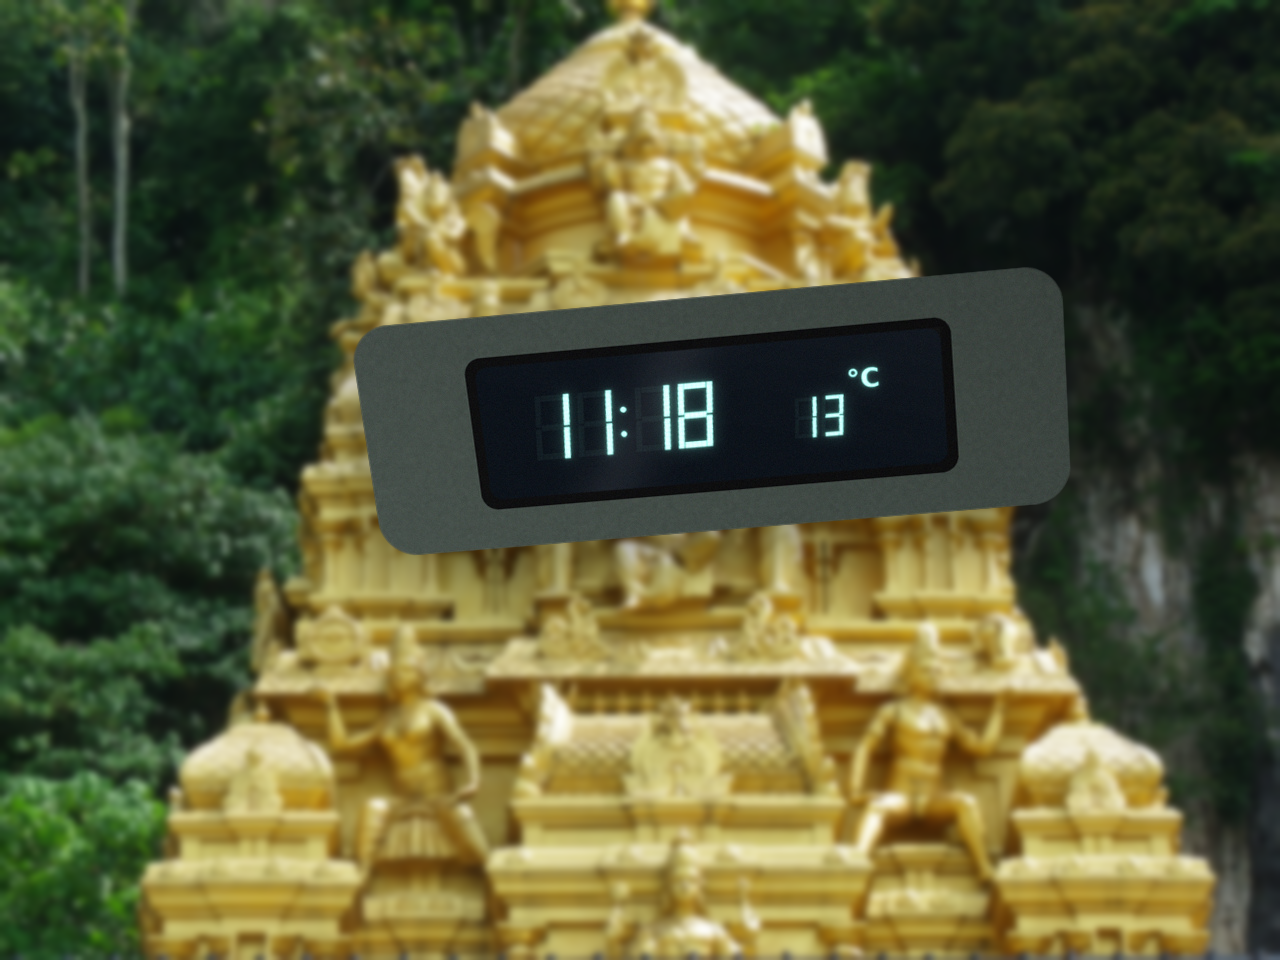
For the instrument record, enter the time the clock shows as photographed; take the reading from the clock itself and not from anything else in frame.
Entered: 11:18
